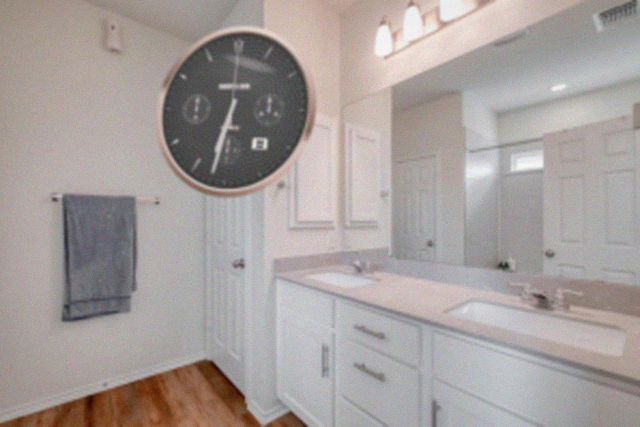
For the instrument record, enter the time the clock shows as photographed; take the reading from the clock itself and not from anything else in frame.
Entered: 6:32
